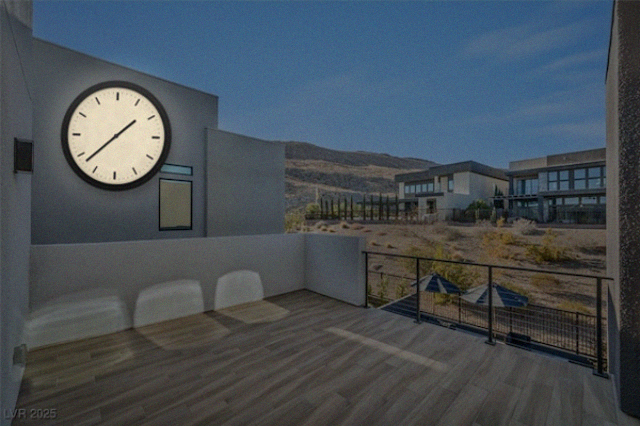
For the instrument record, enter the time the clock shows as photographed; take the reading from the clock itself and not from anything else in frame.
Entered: 1:38
